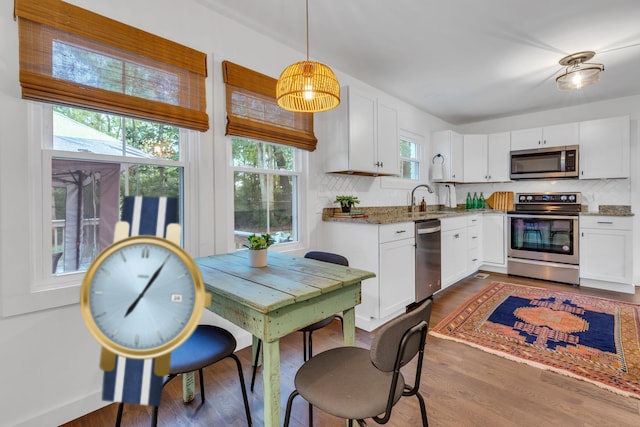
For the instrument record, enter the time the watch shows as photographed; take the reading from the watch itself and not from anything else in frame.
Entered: 7:05
